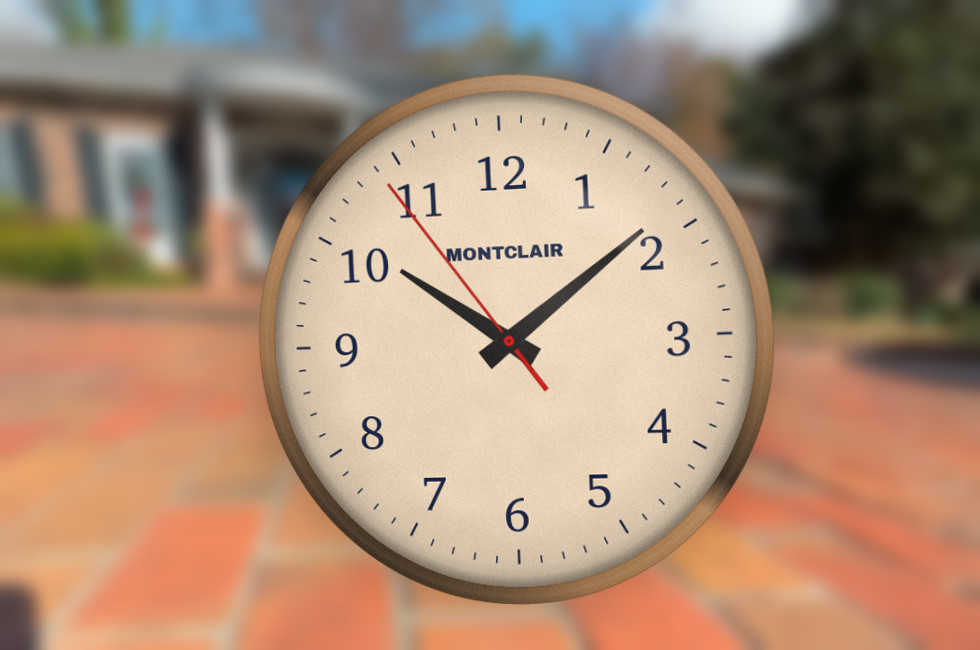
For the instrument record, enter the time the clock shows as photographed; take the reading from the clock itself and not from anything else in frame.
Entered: 10:08:54
